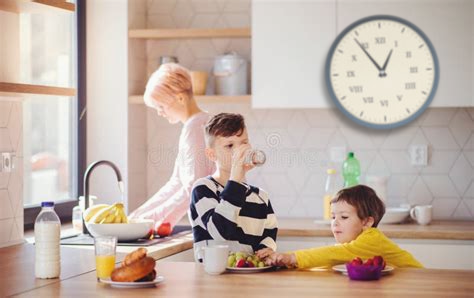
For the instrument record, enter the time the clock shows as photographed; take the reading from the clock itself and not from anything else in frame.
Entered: 12:54
